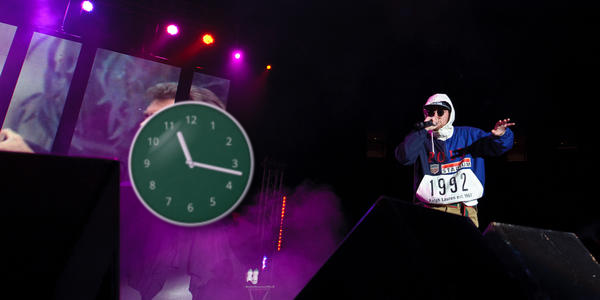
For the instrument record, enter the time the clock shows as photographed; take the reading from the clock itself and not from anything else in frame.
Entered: 11:17
